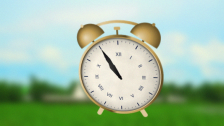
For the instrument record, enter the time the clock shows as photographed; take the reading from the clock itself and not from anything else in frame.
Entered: 10:55
